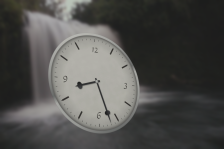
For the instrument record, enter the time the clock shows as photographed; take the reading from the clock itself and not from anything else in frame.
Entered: 8:27
